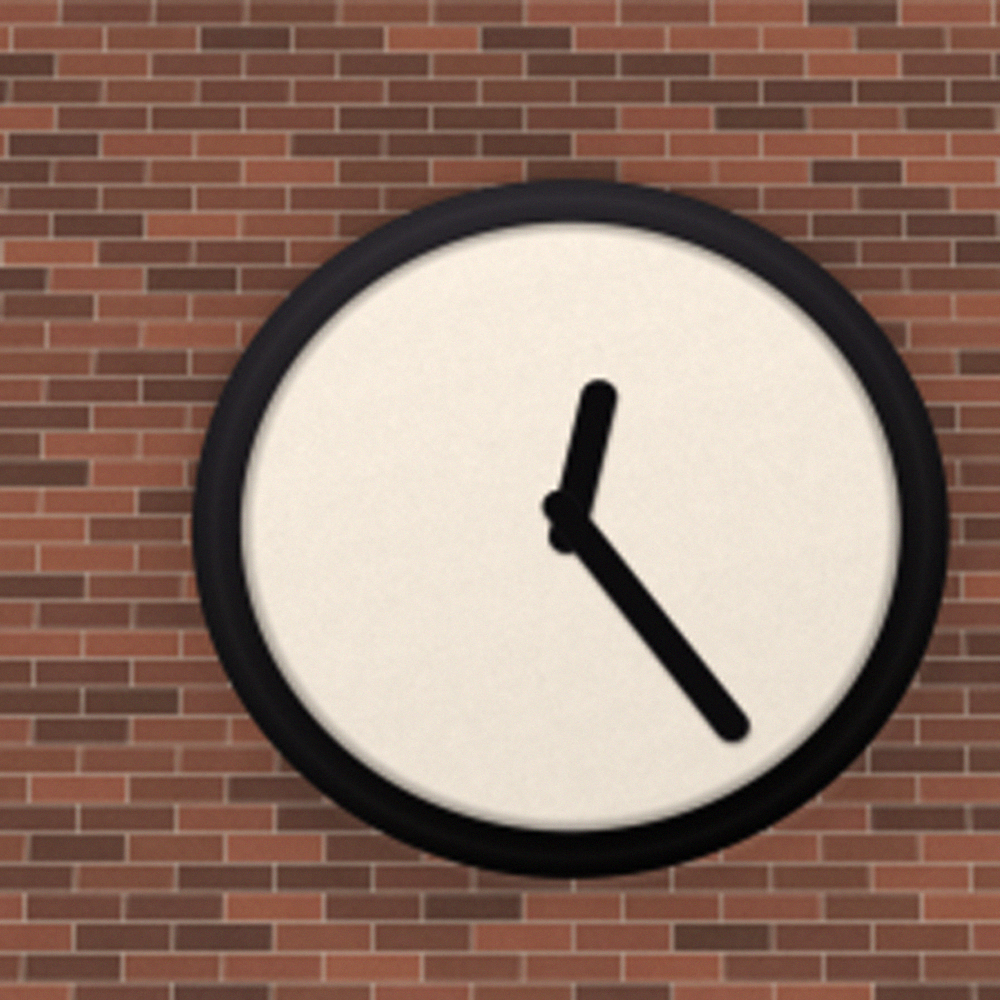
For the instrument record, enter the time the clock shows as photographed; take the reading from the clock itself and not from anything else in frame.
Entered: 12:24
